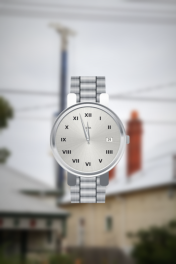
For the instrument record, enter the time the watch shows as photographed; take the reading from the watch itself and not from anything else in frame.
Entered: 11:57
